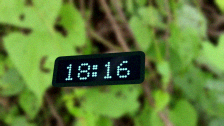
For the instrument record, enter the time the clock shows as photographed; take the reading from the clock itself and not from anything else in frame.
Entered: 18:16
